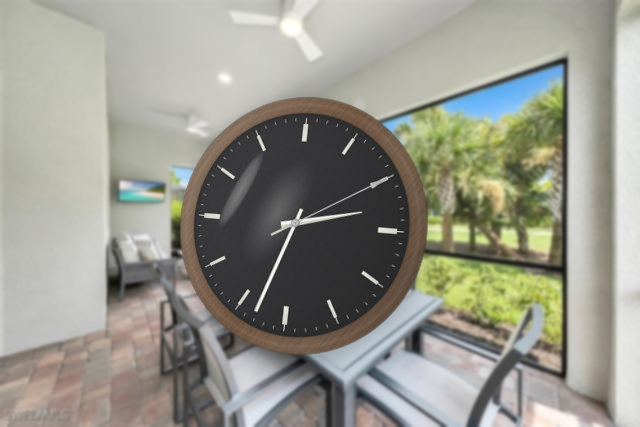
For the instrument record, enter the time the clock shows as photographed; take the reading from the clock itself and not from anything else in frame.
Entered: 2:33:10
